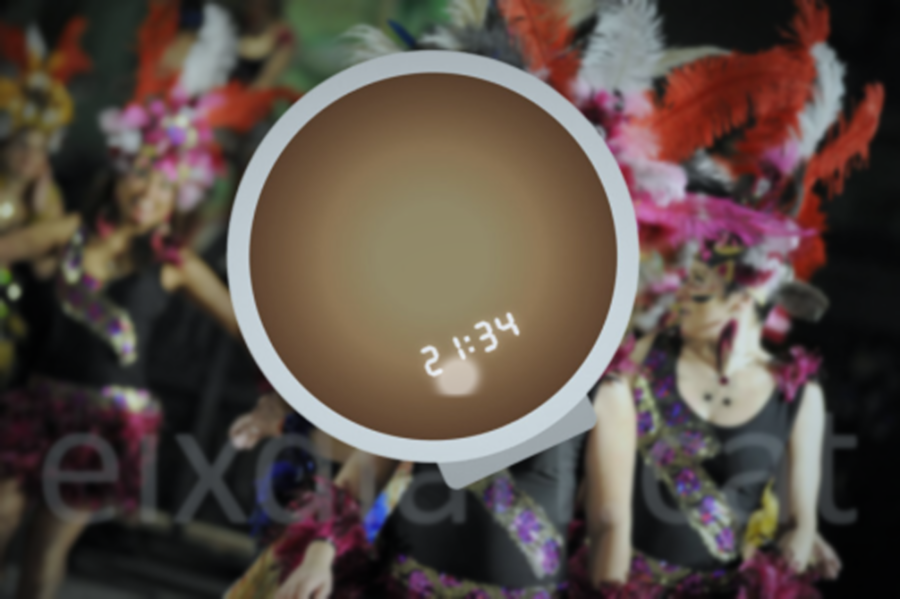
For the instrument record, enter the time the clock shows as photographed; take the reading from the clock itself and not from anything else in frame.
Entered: 21:34
